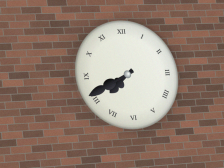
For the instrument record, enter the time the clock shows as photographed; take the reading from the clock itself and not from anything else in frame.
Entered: 7:41
